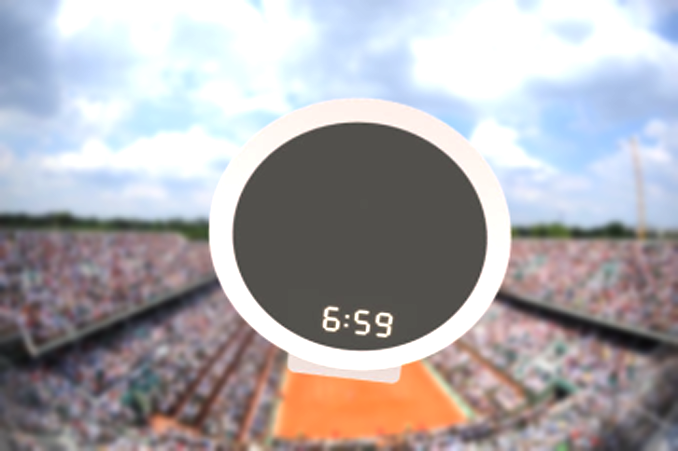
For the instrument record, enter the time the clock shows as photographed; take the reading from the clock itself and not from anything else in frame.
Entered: 6:59
